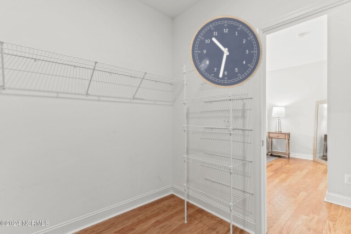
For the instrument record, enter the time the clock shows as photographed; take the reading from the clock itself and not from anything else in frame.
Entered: 10:32
